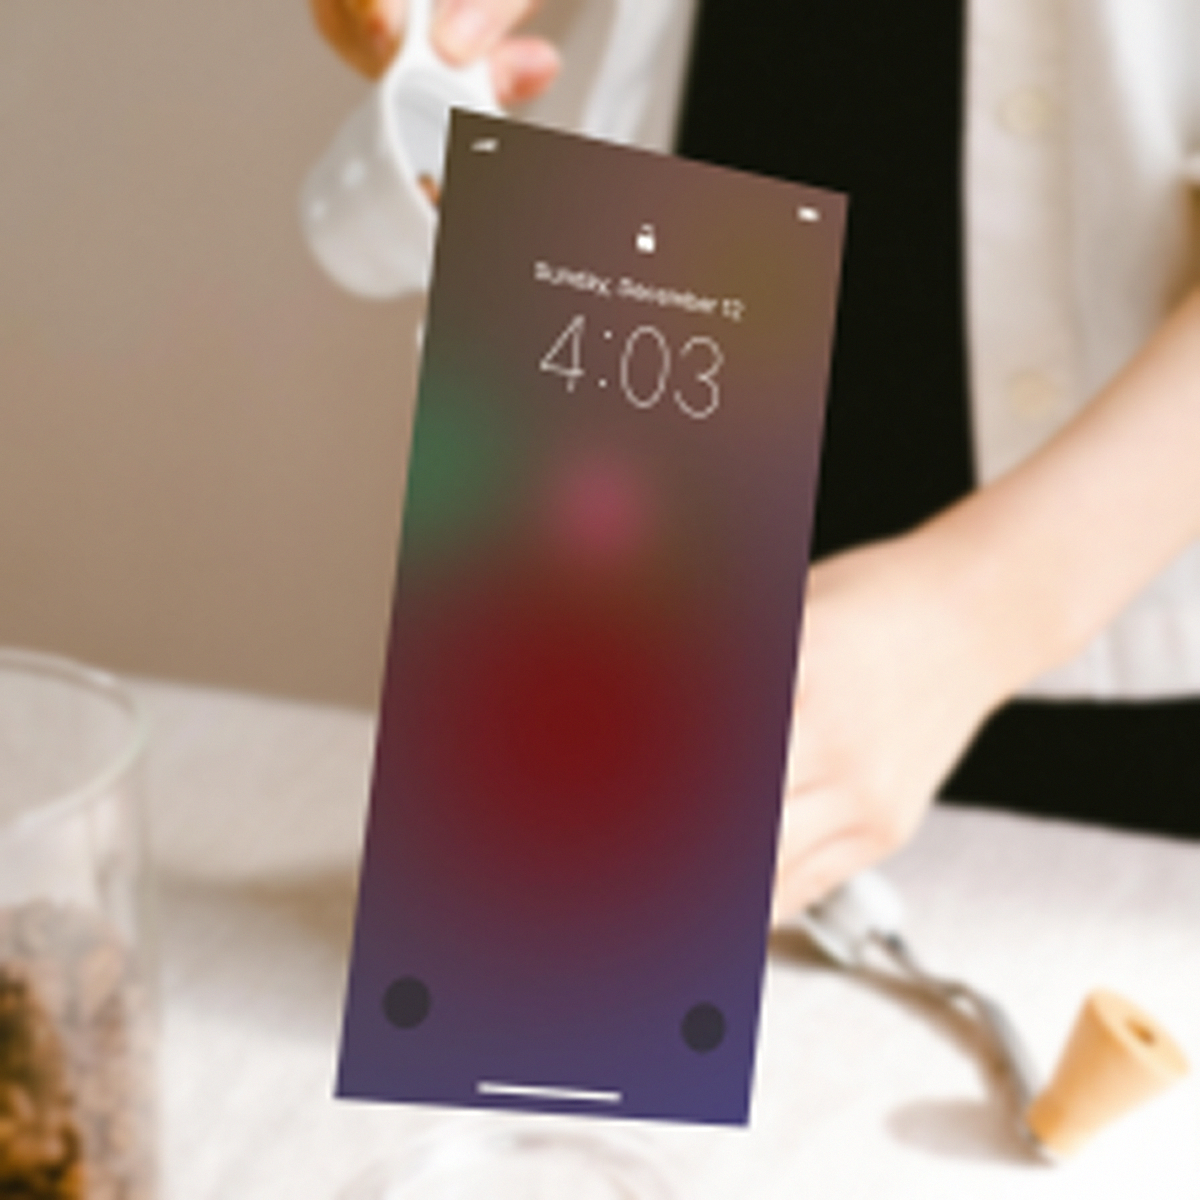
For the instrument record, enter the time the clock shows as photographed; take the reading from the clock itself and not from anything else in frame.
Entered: 4:03
